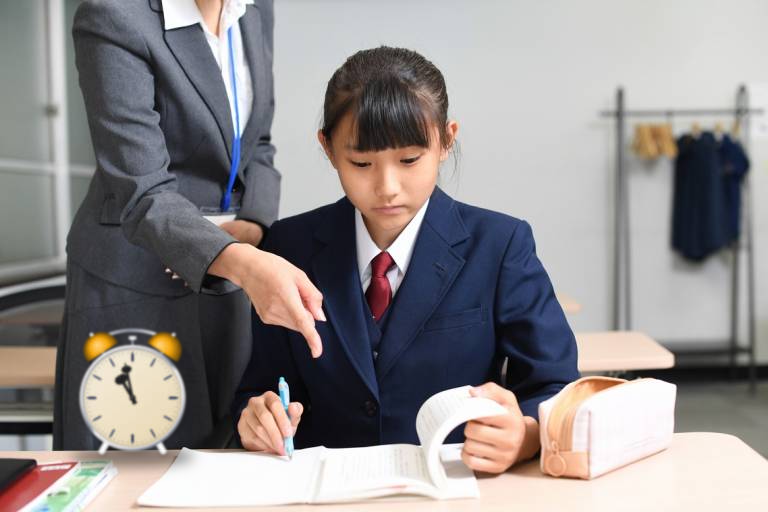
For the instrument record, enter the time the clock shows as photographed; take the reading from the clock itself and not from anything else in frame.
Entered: 10:58
